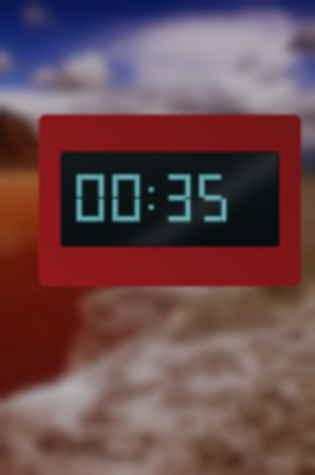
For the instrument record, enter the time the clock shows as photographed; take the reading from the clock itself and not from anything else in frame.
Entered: 0:35
